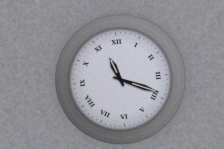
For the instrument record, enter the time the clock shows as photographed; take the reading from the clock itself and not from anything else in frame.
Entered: 11:19
